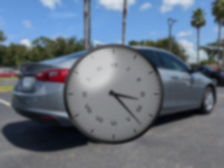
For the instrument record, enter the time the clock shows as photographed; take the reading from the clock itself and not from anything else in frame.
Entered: 3:23
